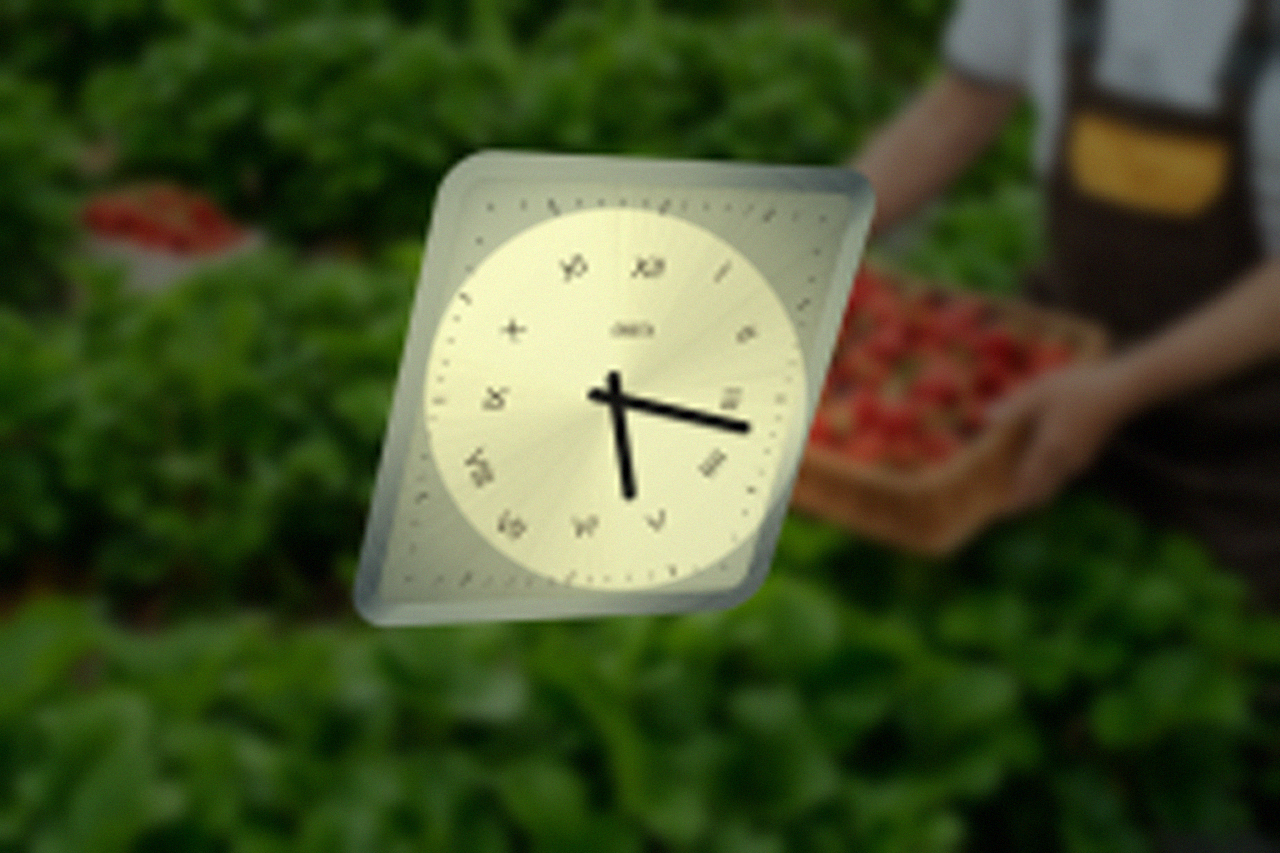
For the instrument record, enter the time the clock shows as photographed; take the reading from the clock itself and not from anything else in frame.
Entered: 5:17
